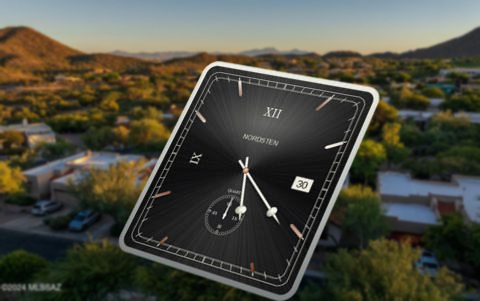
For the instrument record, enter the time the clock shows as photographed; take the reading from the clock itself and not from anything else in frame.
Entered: 5:21
